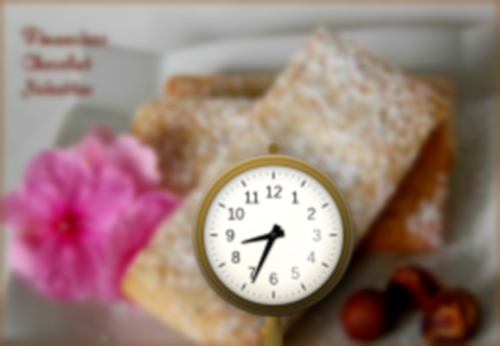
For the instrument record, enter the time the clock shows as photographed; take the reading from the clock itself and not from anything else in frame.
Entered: 8:34
